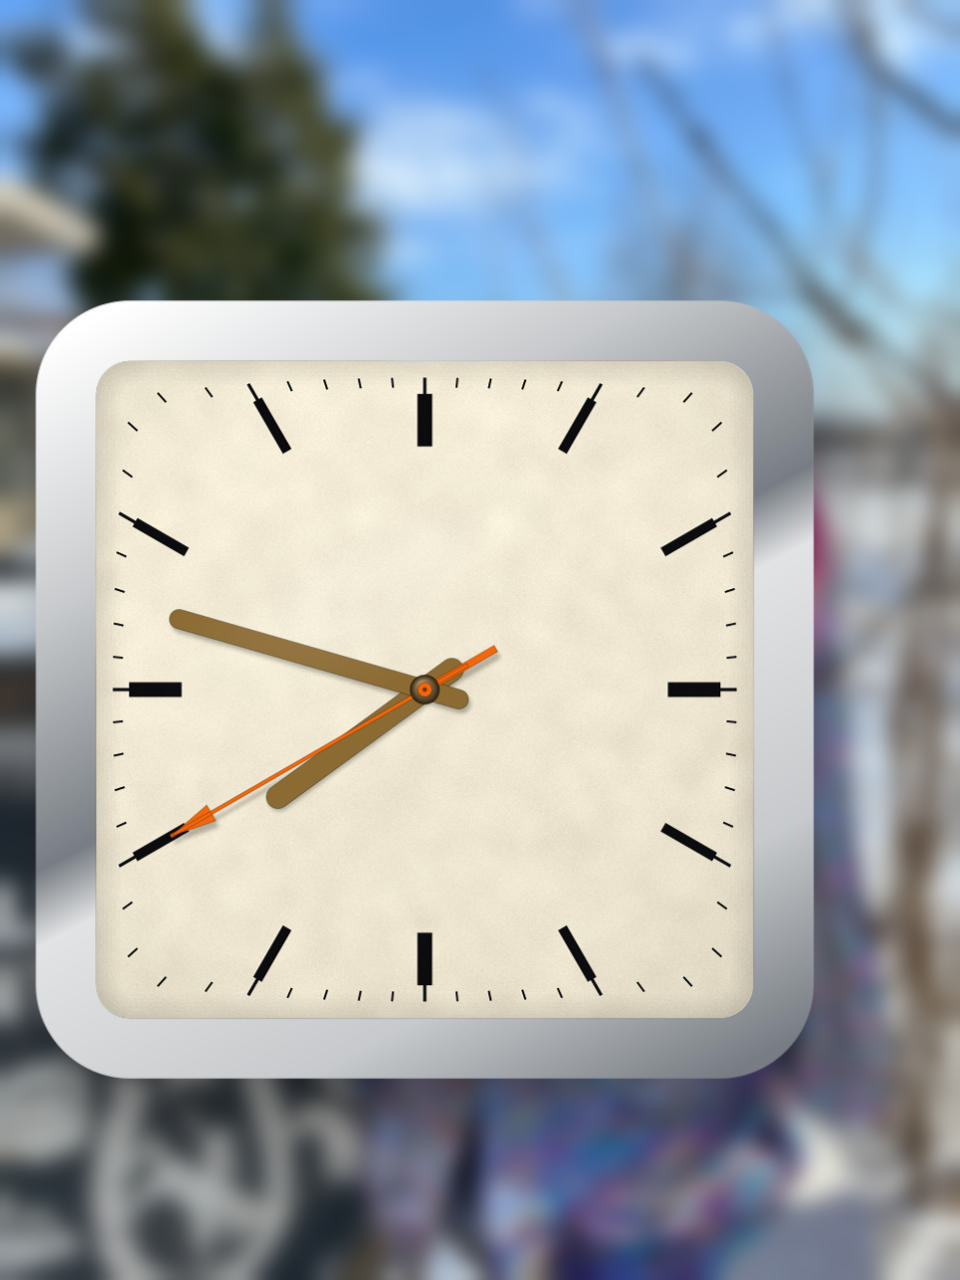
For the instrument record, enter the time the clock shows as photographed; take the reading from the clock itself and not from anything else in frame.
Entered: 7:47:40
